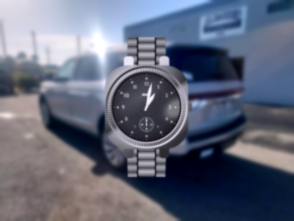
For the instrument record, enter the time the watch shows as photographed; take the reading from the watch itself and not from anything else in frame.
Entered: 1:02
